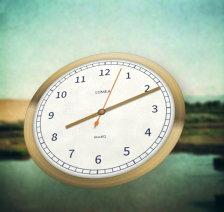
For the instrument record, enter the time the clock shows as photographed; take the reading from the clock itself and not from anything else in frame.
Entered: 8:11:03
